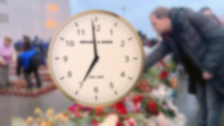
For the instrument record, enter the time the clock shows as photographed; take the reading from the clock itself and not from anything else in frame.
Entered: 6:59
